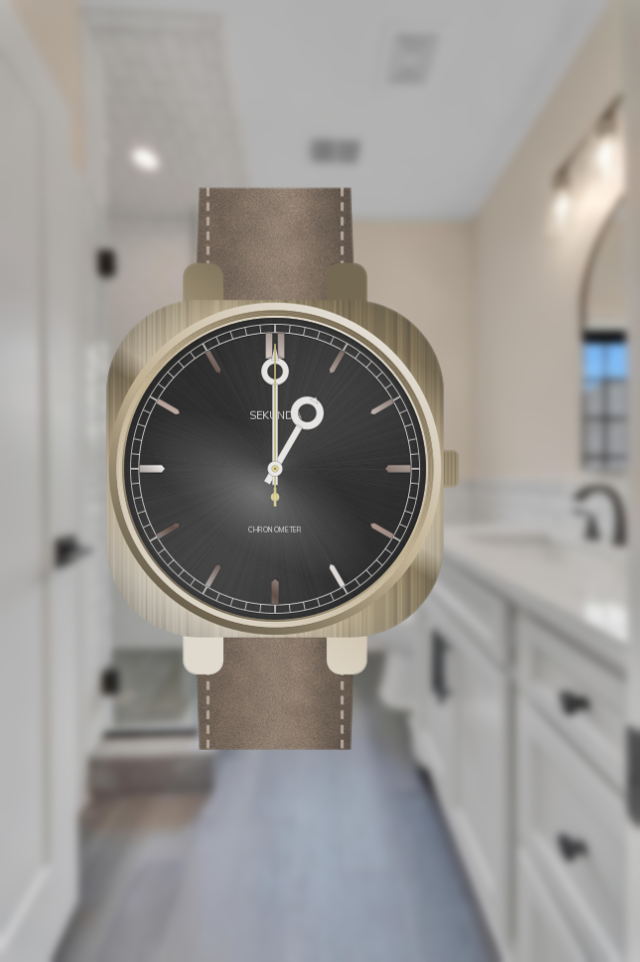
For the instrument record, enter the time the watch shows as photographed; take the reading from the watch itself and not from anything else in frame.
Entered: 1:00:00
